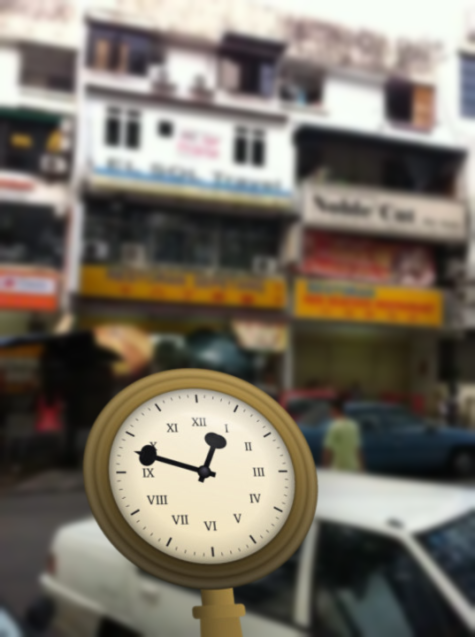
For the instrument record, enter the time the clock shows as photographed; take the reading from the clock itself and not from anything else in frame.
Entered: 12:48
